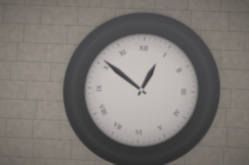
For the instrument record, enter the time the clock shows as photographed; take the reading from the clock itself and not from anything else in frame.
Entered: 12:51
